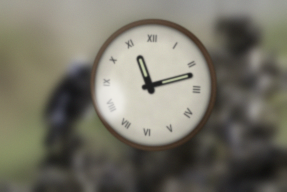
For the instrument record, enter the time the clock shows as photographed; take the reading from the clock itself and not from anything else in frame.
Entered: 11:12
